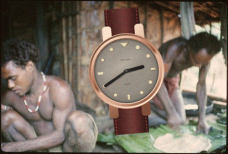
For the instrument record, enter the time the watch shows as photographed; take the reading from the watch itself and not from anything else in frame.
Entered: 2:40
